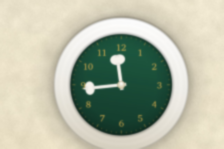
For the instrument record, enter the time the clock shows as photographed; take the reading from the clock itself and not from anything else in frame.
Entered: 11:44
